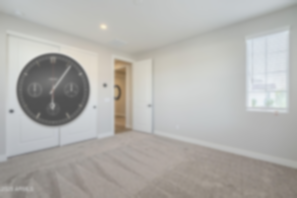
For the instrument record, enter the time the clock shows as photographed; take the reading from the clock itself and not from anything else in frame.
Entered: 6:06
